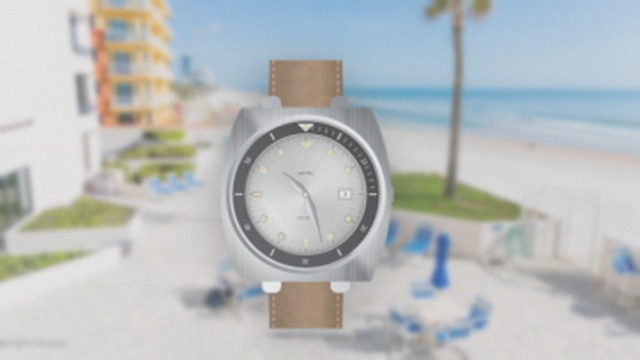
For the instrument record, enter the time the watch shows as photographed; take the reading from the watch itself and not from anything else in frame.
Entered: 10:27
